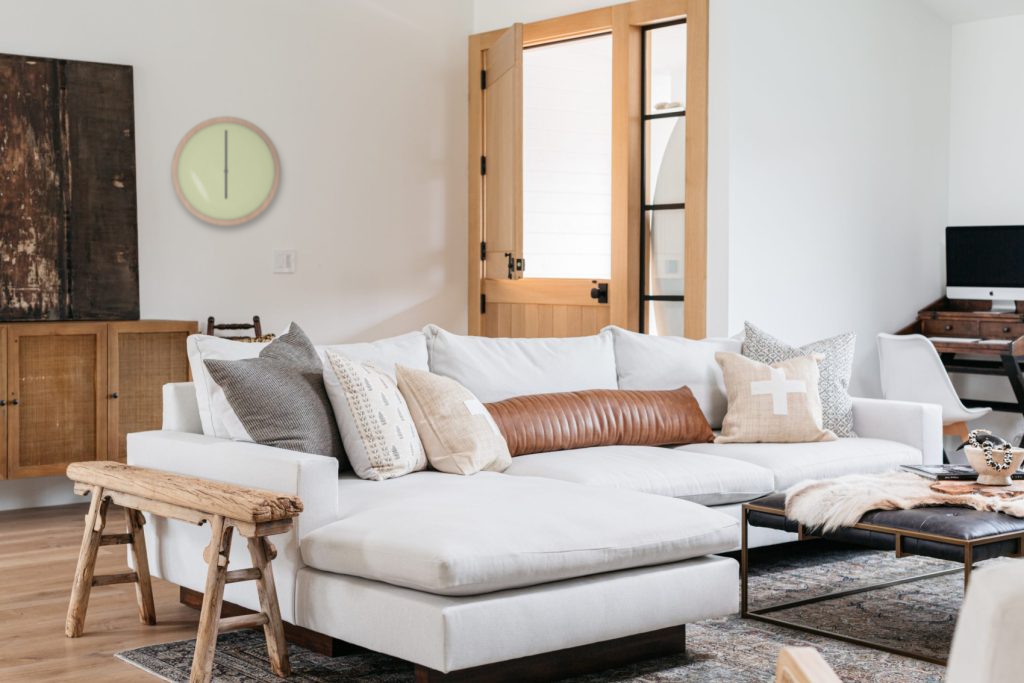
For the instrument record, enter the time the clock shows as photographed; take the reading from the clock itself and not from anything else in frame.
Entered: 6:00
